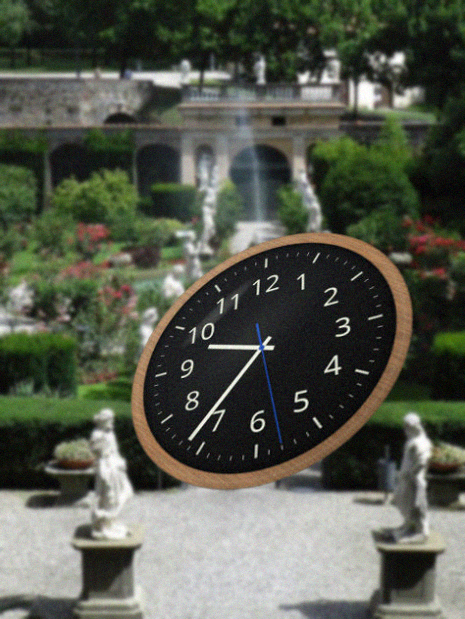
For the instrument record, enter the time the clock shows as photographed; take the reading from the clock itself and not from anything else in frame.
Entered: 9:36:28
